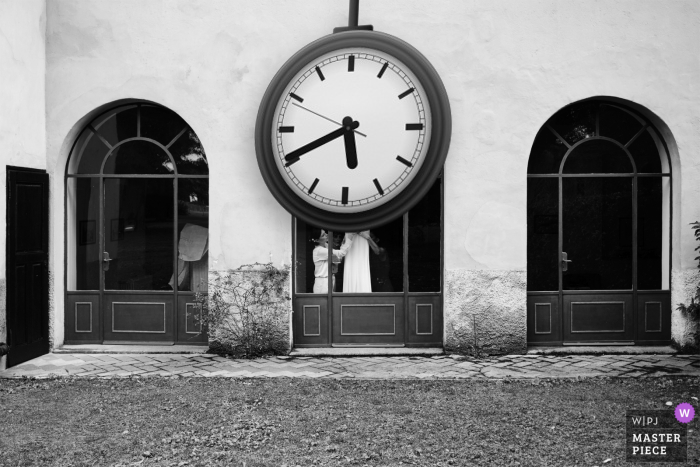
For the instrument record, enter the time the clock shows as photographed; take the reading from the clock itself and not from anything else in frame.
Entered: 5:40:49
